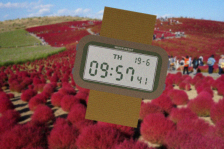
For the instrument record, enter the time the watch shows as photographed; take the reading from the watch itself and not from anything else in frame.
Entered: 9:57:41
